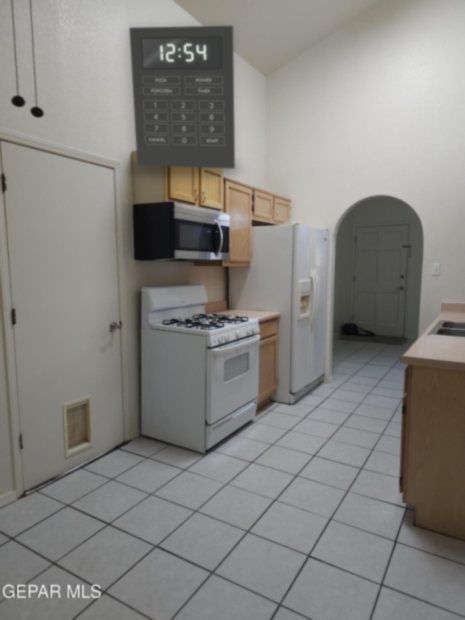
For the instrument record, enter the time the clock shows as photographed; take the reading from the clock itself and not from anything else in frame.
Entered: 12:54
